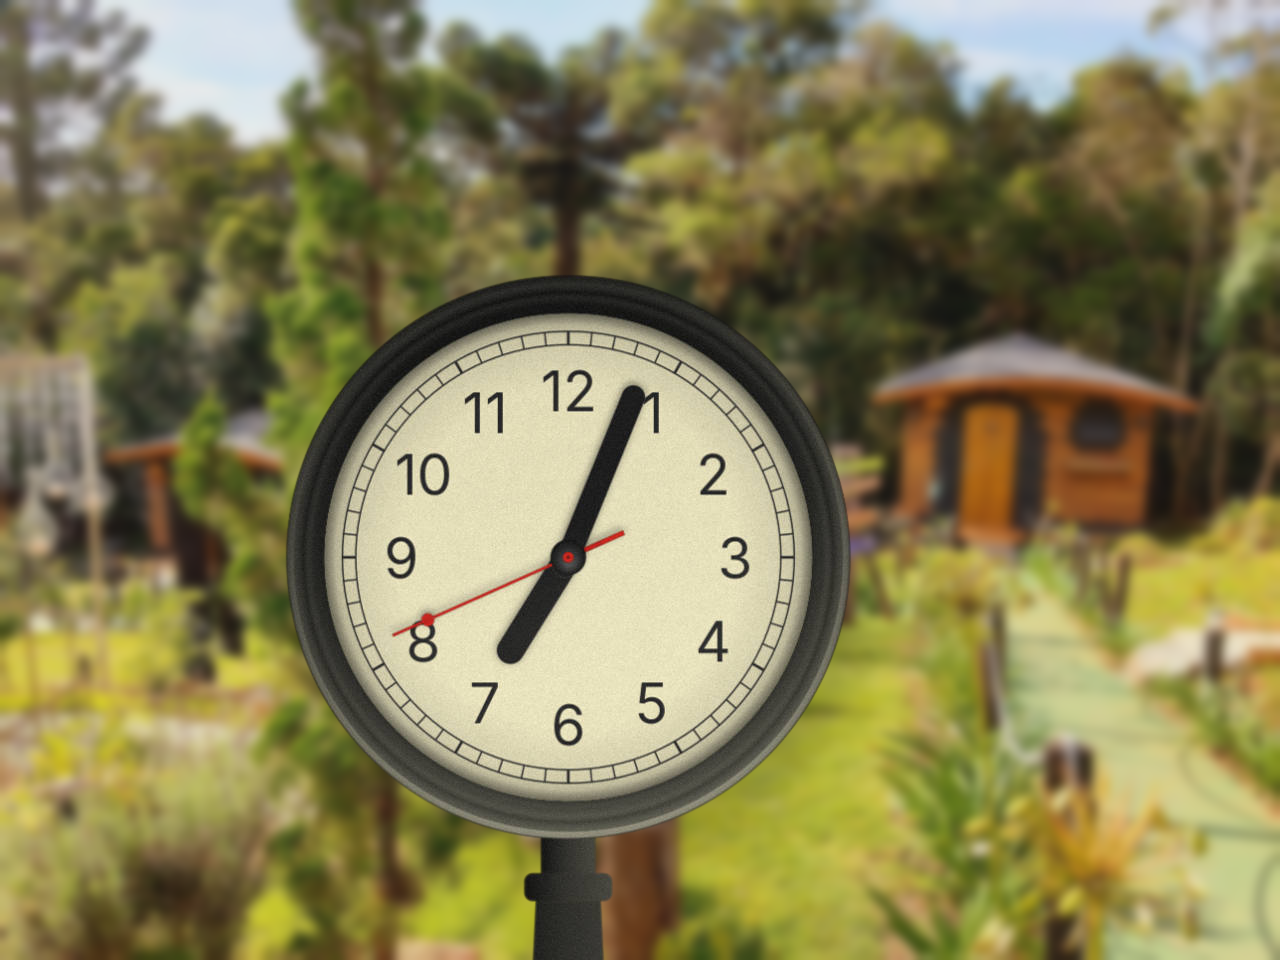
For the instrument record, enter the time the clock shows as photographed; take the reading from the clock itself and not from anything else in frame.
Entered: 7:03:41
